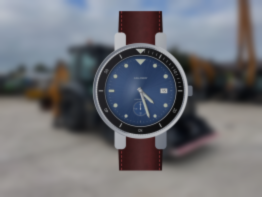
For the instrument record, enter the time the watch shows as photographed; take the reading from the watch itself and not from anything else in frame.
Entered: 4:27
